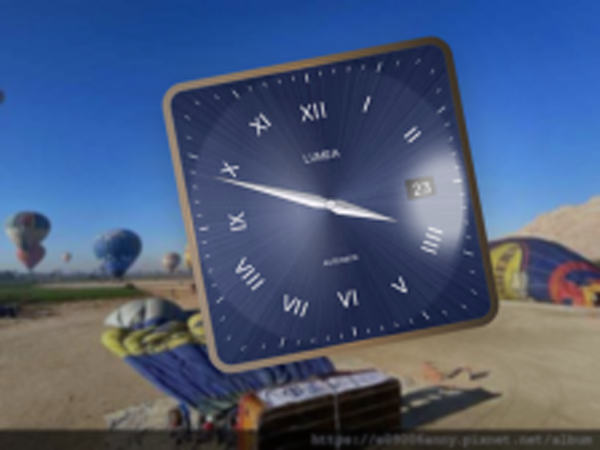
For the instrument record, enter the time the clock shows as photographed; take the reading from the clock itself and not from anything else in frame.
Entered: 3:49
